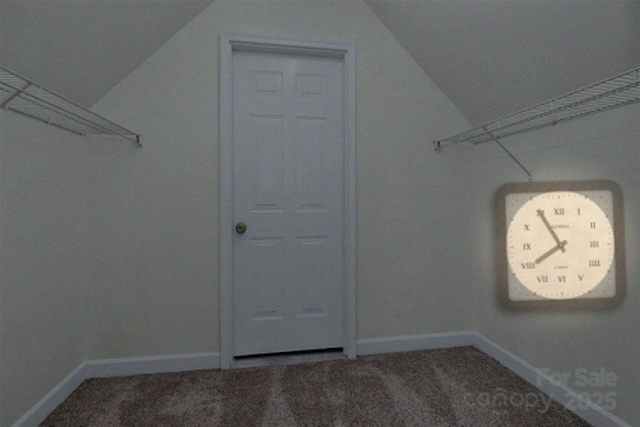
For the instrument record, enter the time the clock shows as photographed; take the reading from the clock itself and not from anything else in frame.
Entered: 7:55
